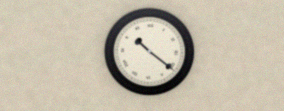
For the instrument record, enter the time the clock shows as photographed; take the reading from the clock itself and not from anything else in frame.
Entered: 10:21
